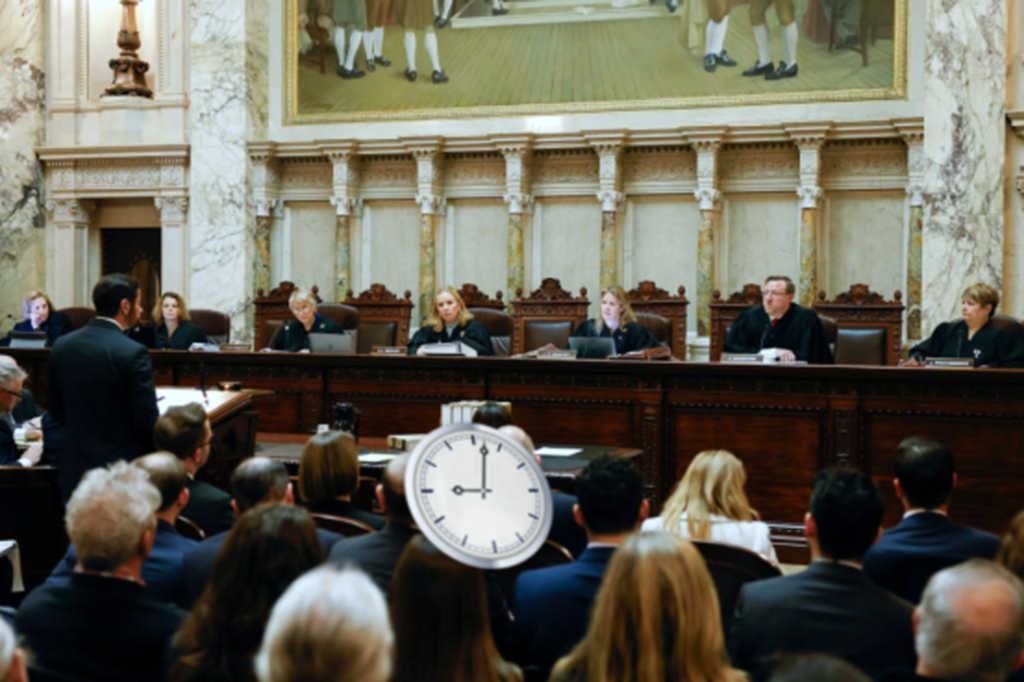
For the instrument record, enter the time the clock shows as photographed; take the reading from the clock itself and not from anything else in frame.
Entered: 9:02
